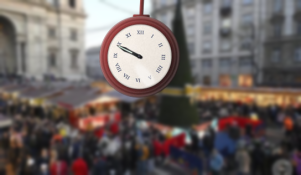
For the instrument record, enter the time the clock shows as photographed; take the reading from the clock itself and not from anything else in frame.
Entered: 9:49
